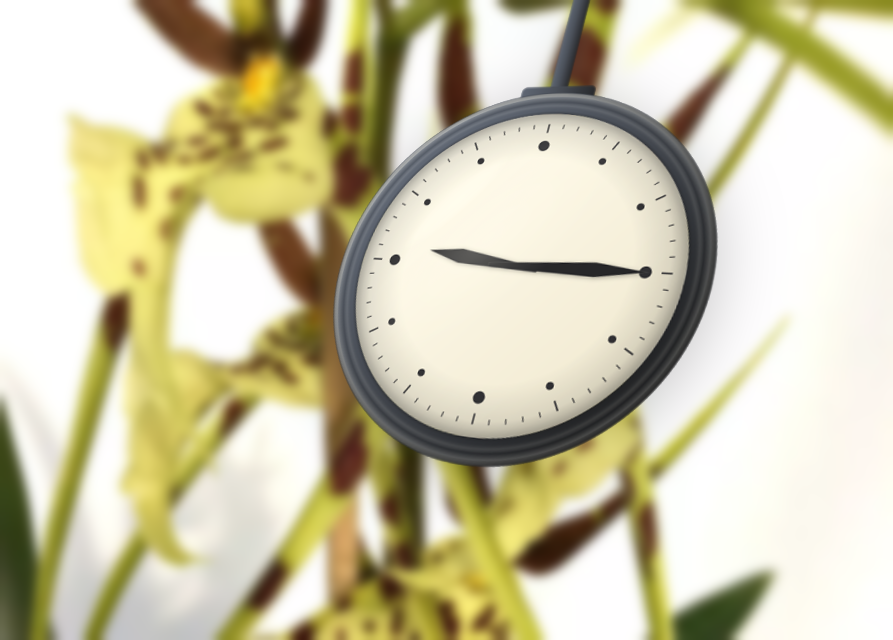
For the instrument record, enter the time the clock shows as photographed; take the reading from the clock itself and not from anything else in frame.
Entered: 9:15
